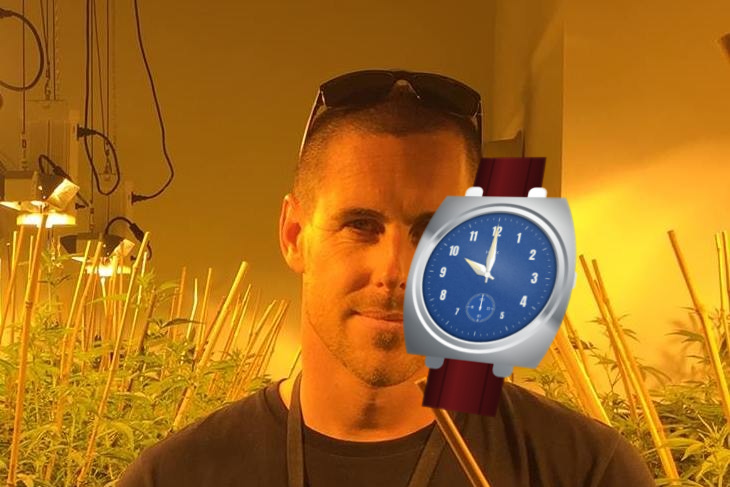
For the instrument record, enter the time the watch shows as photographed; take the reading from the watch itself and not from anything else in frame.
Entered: 10:00
